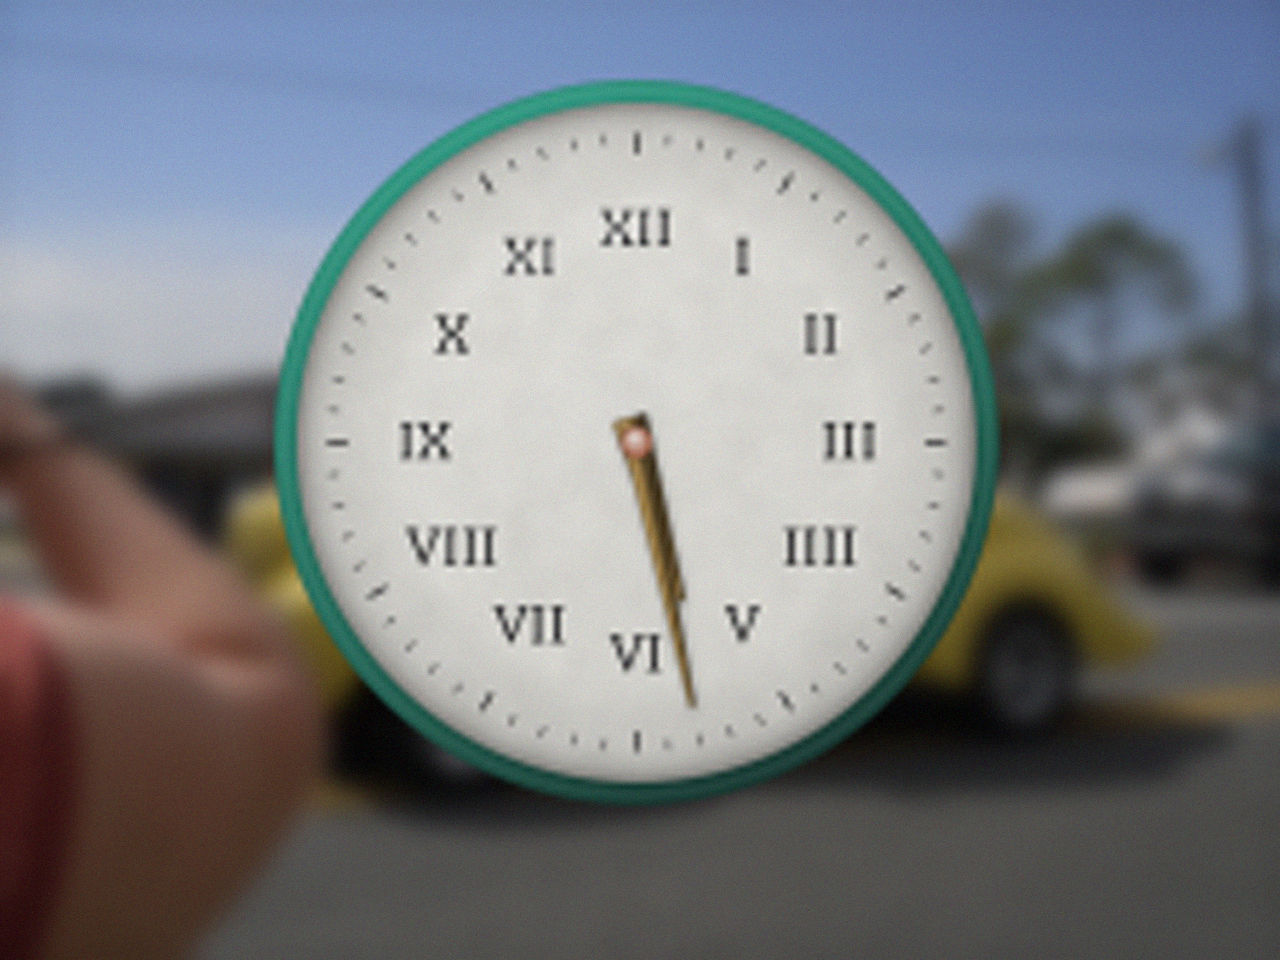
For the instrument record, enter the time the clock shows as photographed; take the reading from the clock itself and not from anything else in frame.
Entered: 5:28
